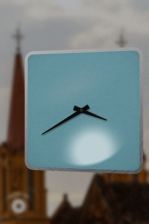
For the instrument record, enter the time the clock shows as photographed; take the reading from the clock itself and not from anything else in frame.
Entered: 3:40
